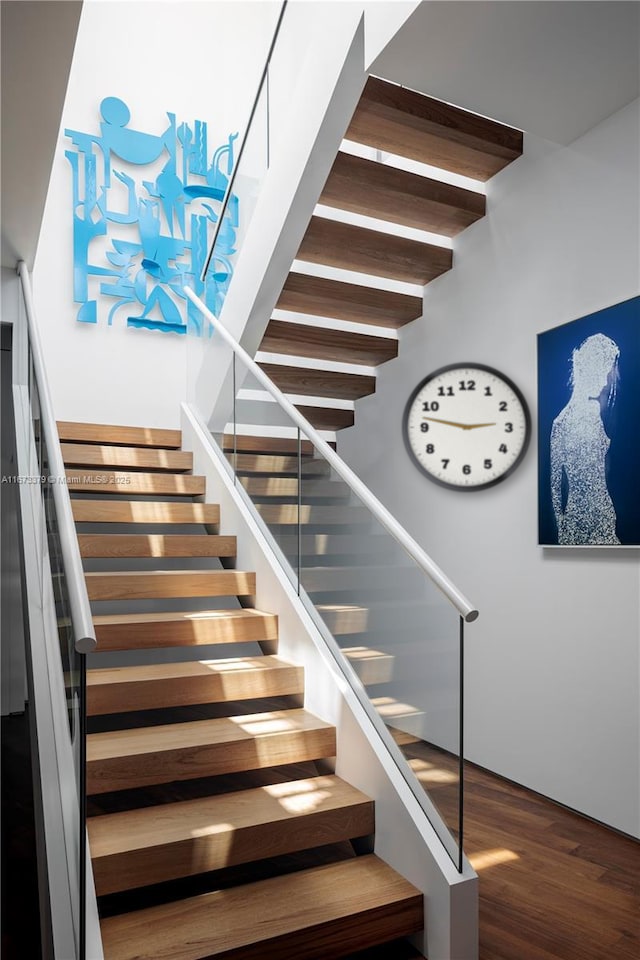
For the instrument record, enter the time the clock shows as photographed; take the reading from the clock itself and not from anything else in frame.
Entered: 2:47
